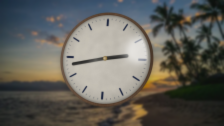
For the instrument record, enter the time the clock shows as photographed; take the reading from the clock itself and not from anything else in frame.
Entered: 2:43
